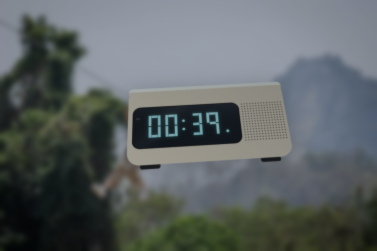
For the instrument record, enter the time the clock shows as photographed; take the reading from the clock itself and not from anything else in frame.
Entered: 0:39
